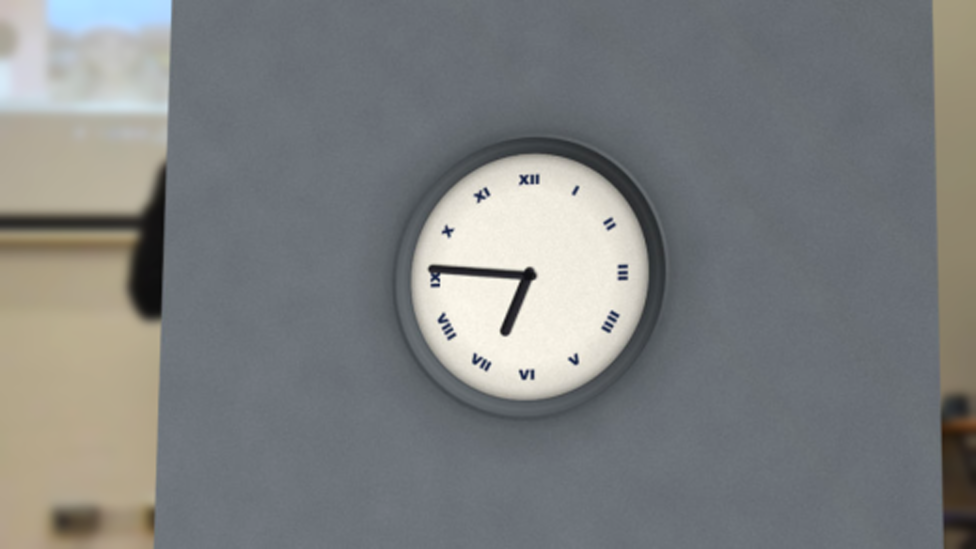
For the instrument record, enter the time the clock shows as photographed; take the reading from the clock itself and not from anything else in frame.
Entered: 6:46
